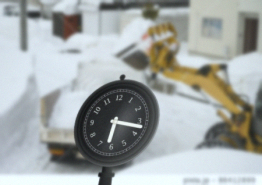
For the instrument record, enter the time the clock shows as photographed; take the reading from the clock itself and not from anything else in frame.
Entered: 6:17
